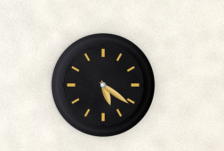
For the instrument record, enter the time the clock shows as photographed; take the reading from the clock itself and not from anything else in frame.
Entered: 5:21
